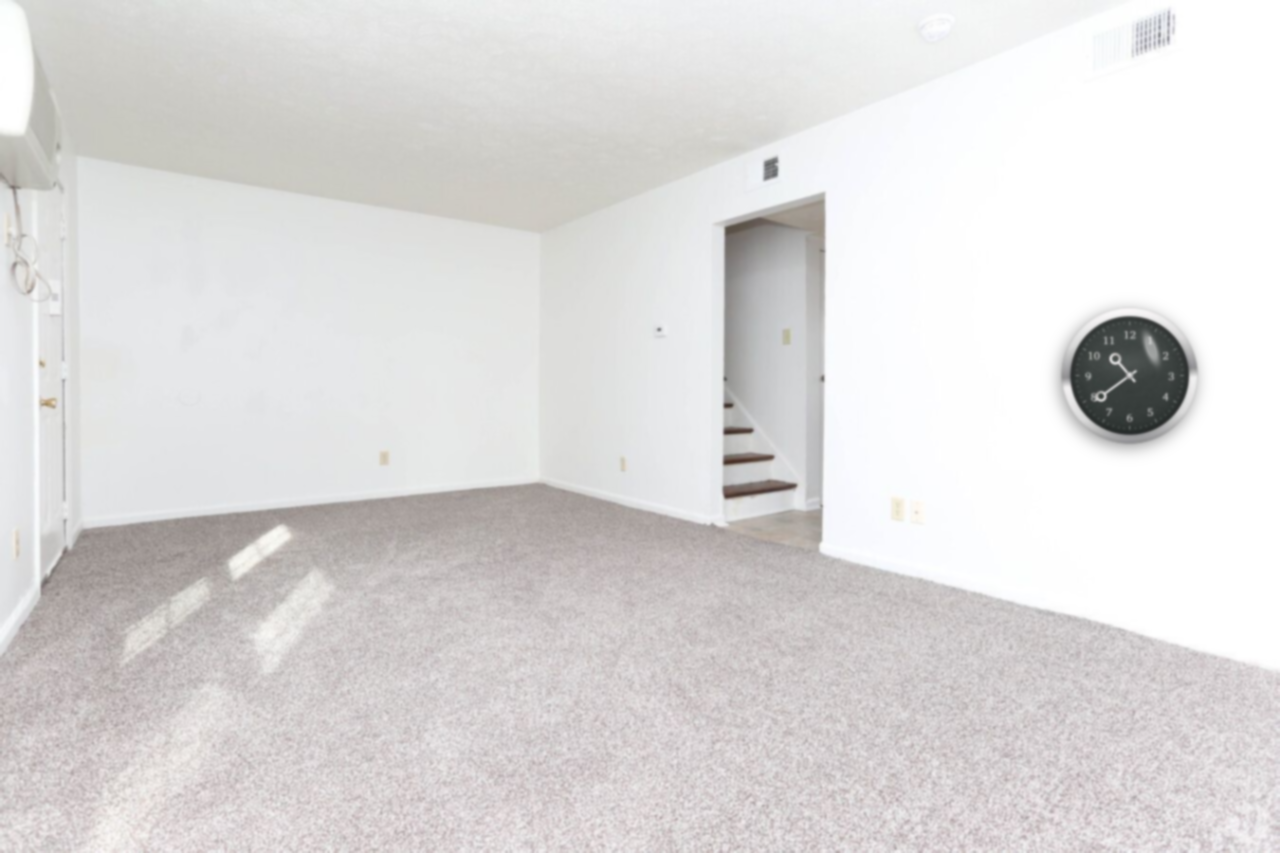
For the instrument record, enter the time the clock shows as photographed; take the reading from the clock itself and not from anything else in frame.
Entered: 10:39
